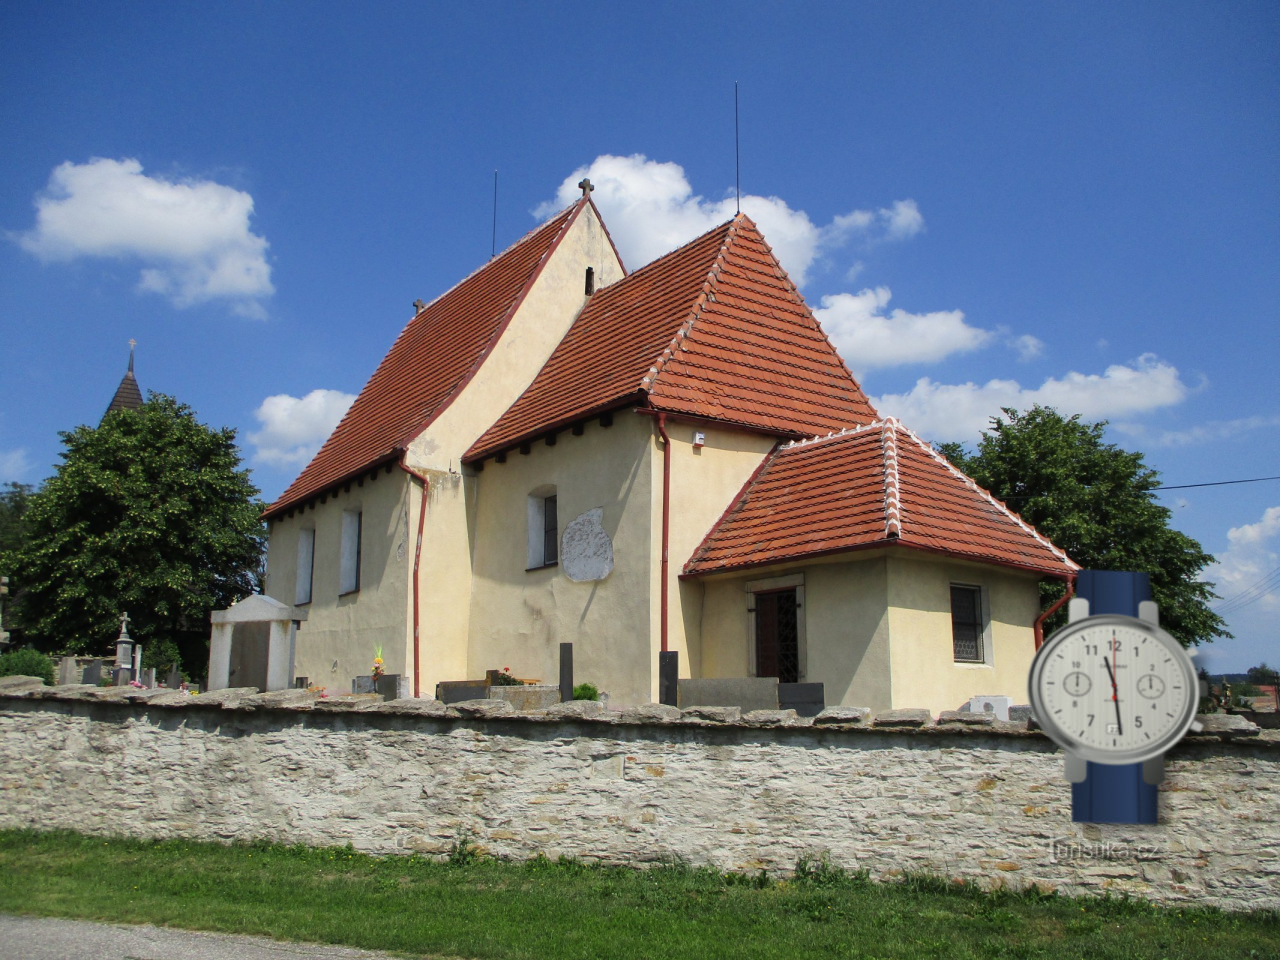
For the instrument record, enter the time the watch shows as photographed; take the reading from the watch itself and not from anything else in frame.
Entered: 11:29
